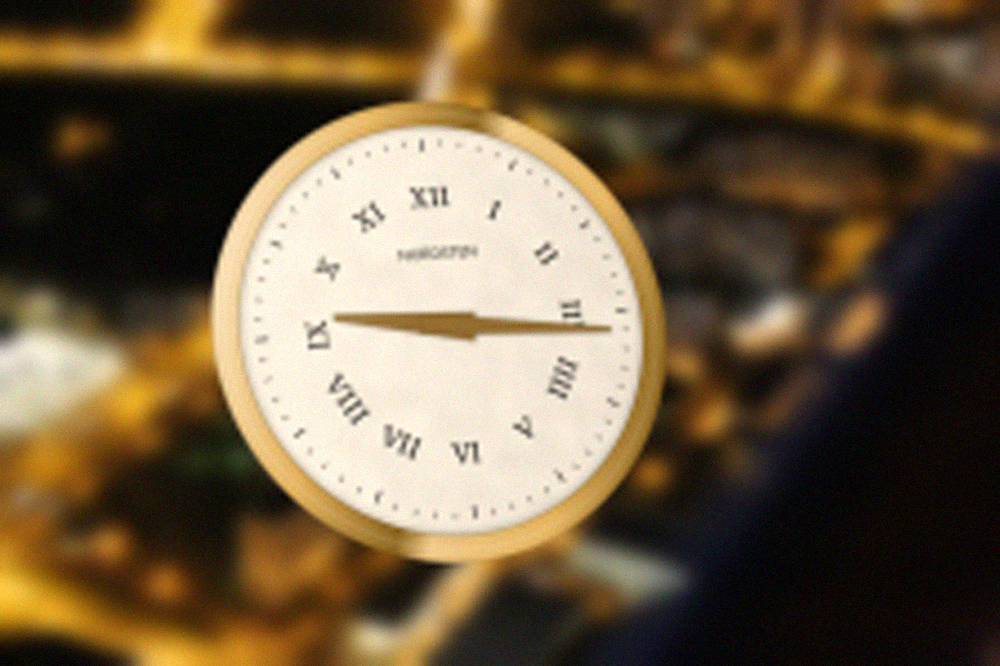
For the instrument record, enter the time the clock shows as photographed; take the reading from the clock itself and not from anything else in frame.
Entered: 9:16
